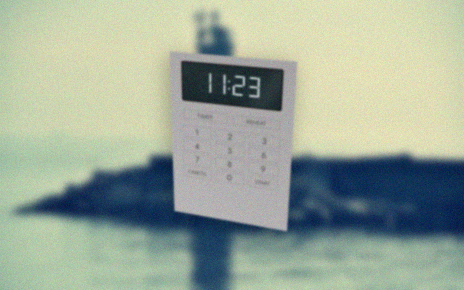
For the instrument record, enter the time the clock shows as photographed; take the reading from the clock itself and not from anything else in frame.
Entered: 11:23
